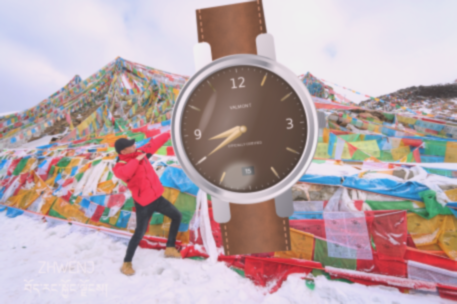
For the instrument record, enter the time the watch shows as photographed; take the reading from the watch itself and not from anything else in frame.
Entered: 8:40
